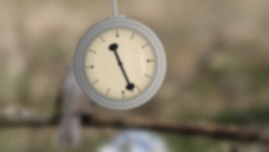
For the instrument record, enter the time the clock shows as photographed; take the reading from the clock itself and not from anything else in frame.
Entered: 11:27
